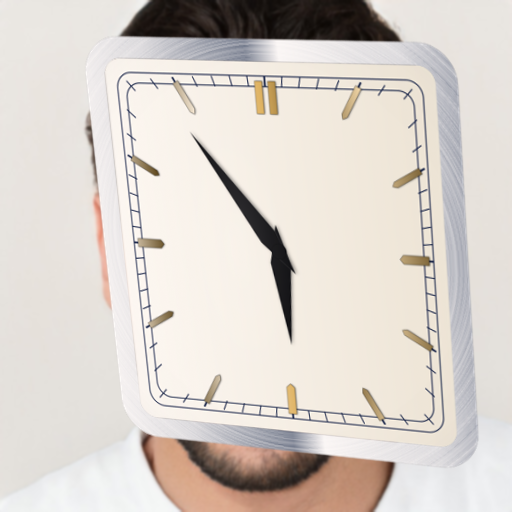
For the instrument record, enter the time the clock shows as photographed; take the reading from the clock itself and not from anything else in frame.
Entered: 5:54
